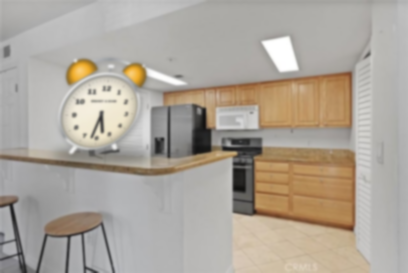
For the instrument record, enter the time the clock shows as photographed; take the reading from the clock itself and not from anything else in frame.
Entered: 5:32
